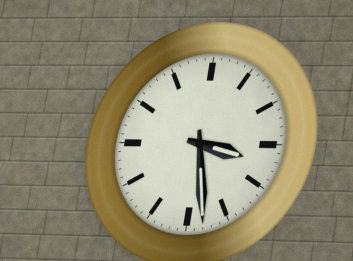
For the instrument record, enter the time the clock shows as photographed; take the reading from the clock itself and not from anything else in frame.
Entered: 3:28
